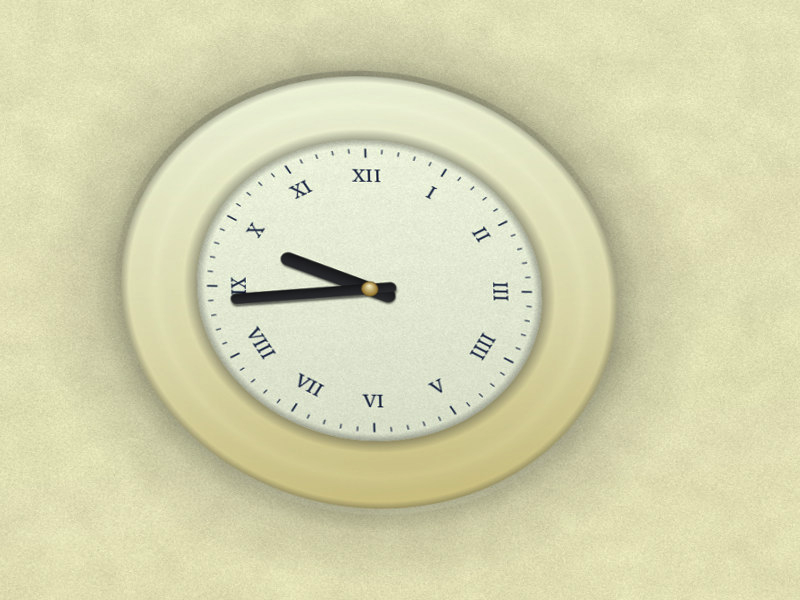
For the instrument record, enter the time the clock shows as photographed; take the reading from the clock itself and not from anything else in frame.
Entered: 9:44
